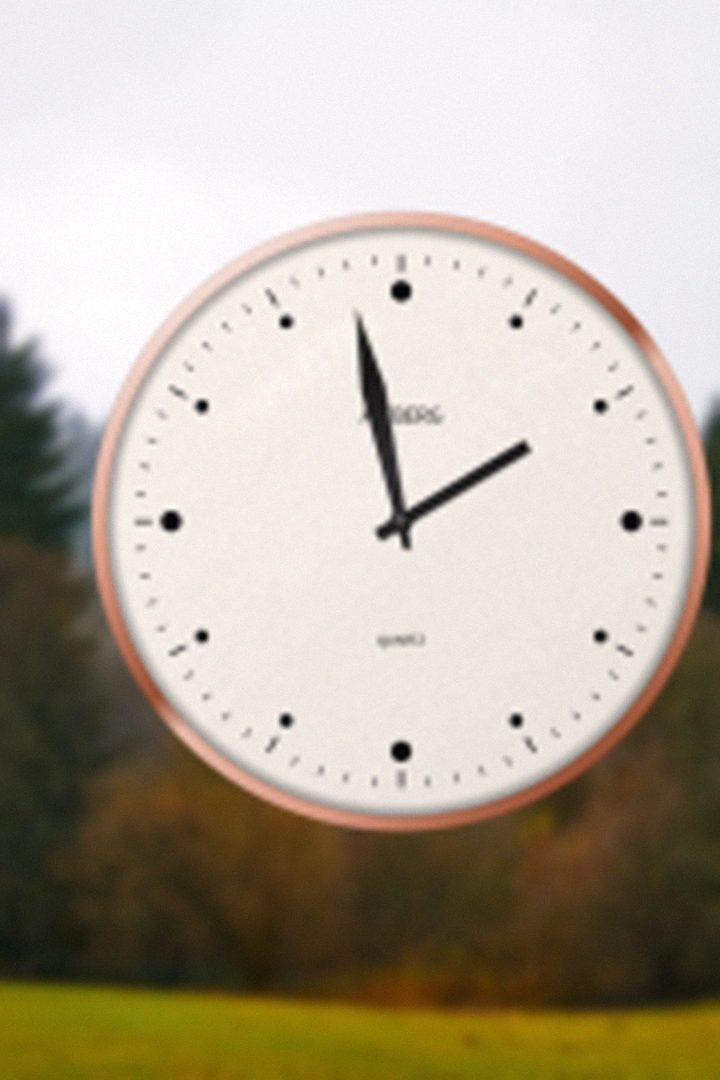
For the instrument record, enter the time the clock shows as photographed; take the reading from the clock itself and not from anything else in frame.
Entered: 1:58
